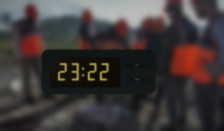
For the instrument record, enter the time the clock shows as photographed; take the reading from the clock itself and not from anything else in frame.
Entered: 23:22
